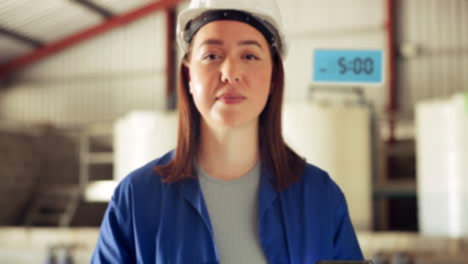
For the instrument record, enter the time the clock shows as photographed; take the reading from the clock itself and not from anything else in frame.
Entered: 5:00
